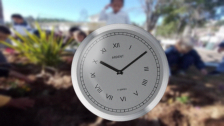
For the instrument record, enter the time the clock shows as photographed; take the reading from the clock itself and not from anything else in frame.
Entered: 10:10
